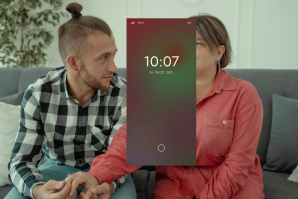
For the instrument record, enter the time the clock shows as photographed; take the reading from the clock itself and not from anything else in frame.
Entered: 10:07
